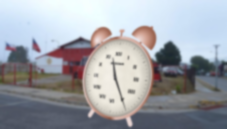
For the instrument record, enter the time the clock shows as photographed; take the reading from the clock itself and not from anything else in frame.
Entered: 11:25
